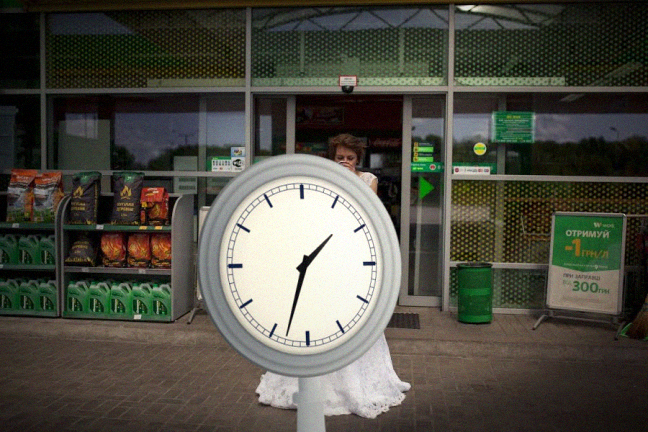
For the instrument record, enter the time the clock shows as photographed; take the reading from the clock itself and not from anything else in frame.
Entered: 1:33
